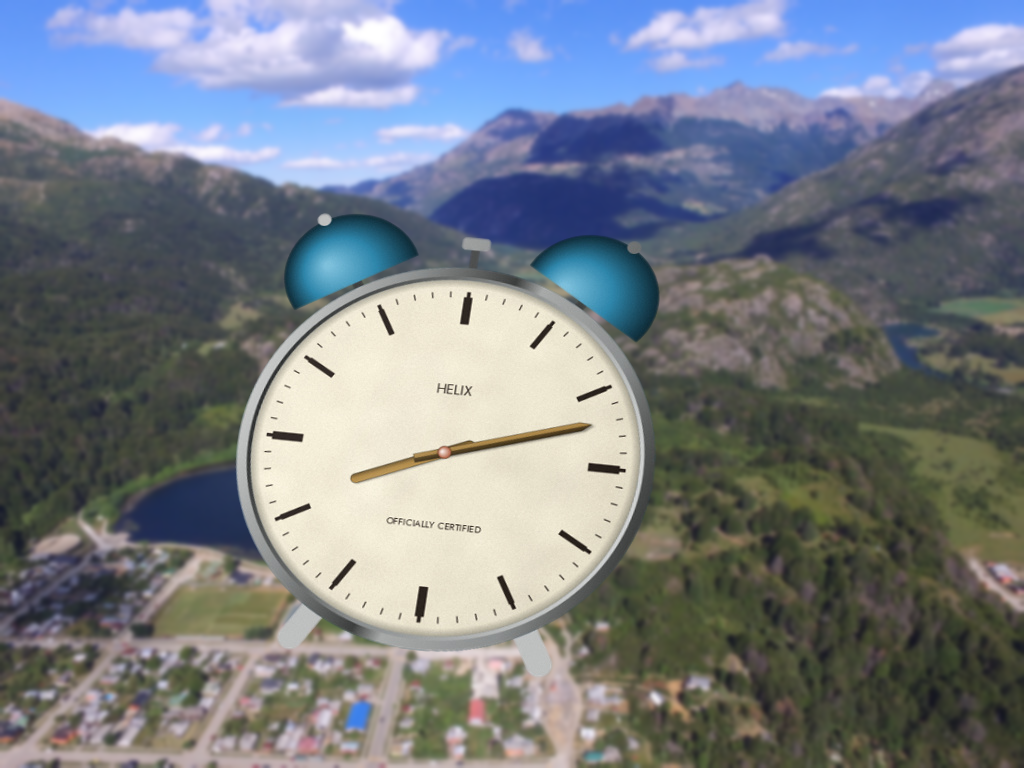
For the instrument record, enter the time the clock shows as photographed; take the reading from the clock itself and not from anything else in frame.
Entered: 8:12
